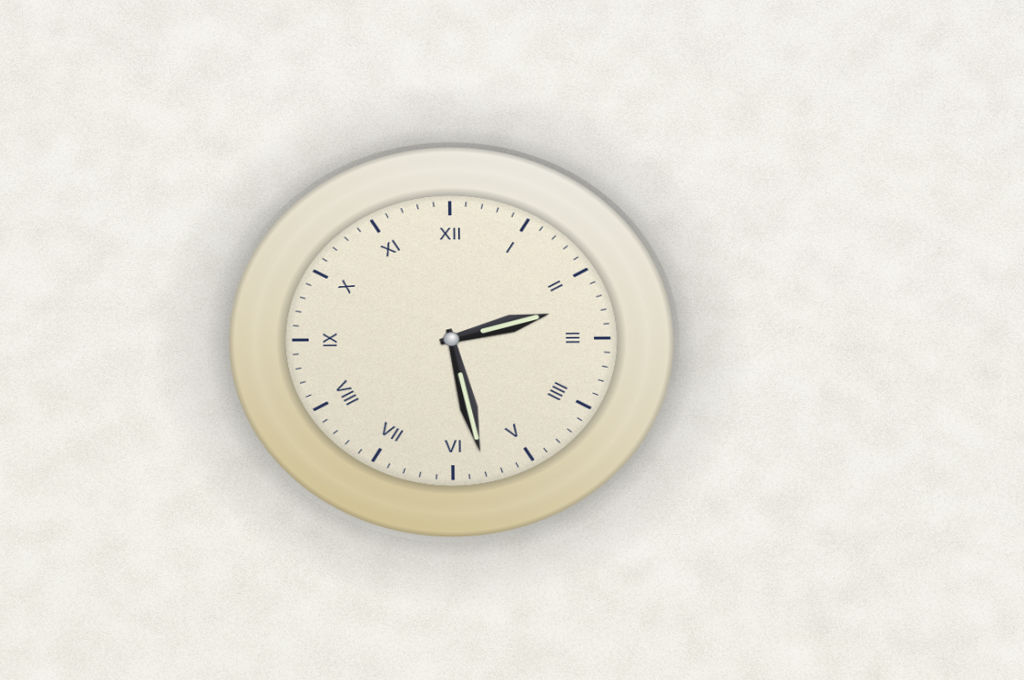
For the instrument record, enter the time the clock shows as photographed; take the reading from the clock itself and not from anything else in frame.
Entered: 2:28
